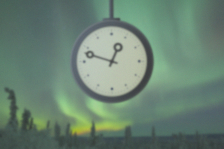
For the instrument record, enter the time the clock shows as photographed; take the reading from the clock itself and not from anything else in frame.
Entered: 12:48
